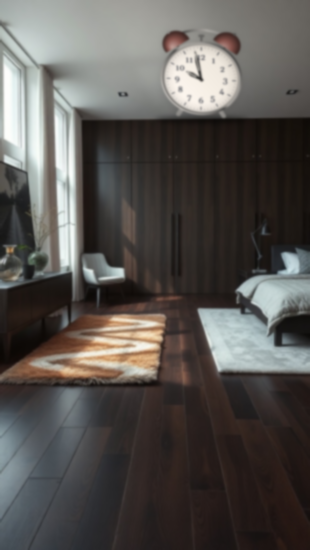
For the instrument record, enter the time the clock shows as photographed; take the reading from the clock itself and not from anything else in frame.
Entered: 9:58
